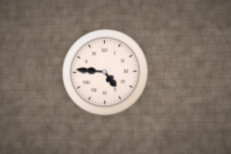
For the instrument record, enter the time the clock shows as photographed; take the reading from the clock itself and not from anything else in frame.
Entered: 4:46
